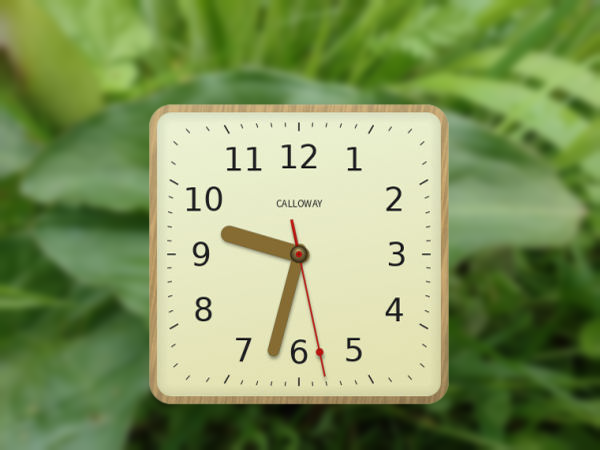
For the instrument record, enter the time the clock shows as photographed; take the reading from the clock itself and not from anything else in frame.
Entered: 9:32:28
